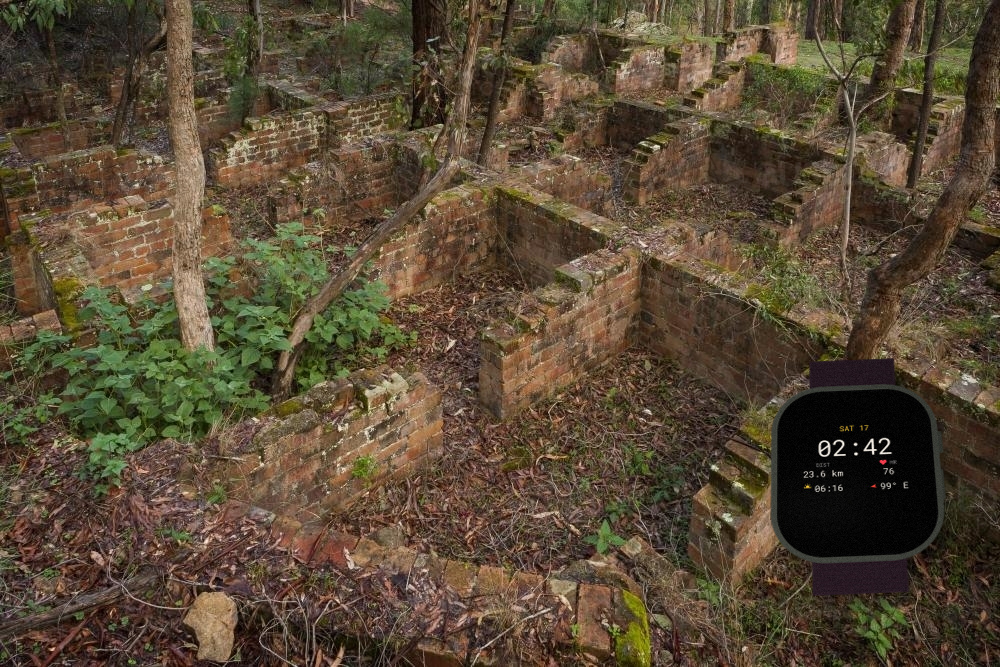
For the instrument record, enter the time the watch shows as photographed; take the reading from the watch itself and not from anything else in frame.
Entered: 2:42
